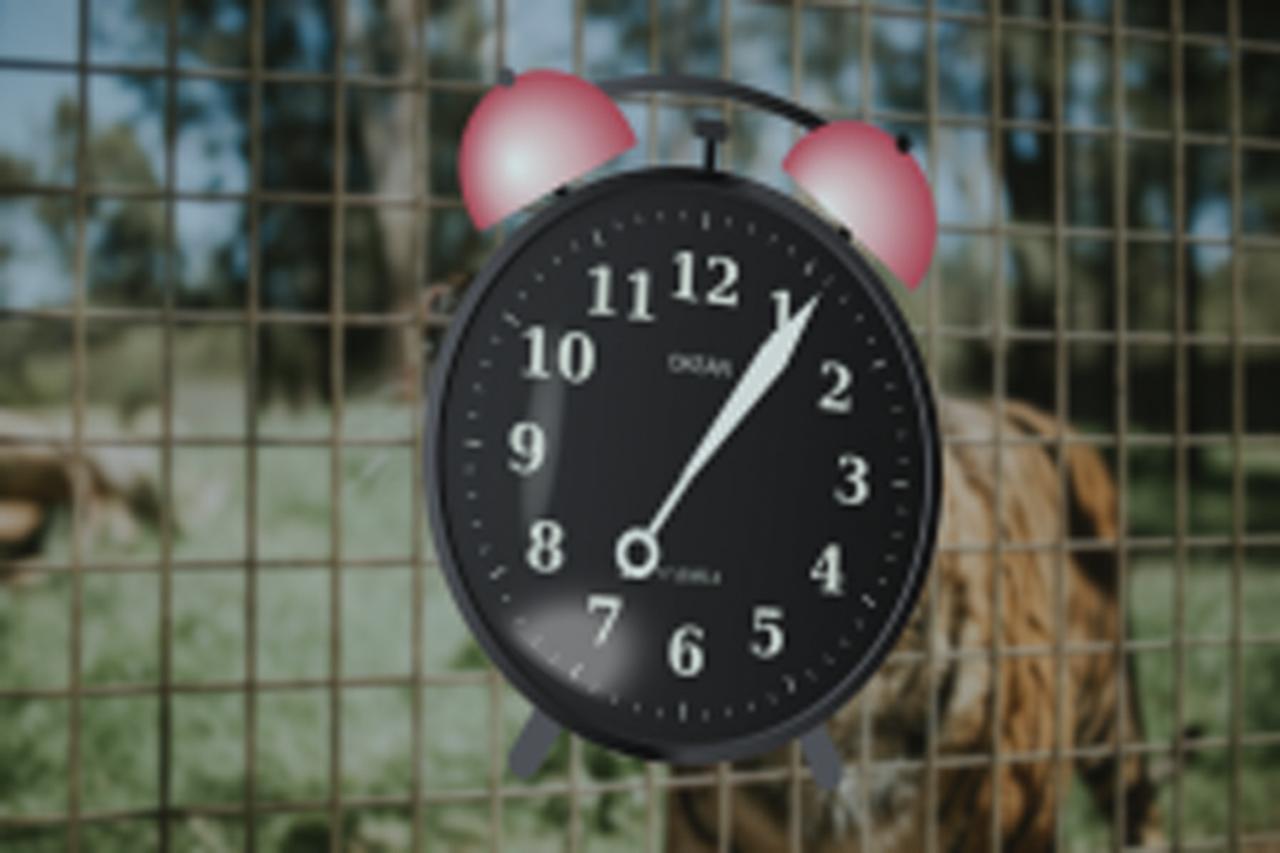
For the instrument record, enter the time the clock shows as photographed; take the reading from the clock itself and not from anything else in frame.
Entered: 7:06
